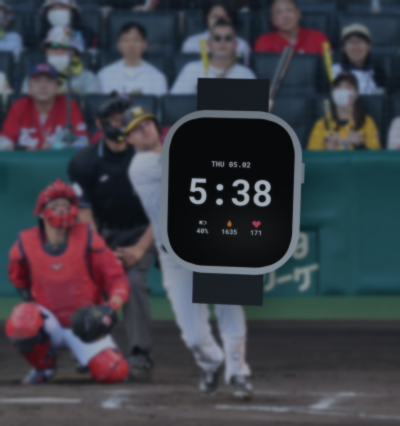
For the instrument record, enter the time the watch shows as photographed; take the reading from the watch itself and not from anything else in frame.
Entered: 5:38
